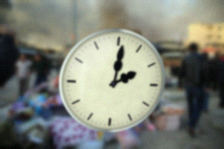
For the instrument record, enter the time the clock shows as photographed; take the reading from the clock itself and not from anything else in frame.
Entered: 2:01
